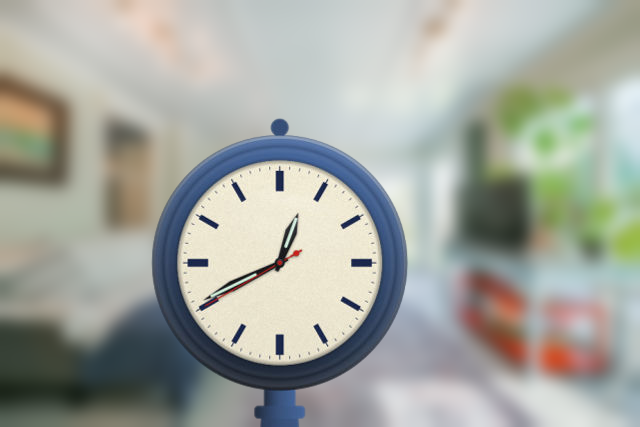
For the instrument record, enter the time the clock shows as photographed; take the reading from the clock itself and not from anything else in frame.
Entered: 12:40:40
